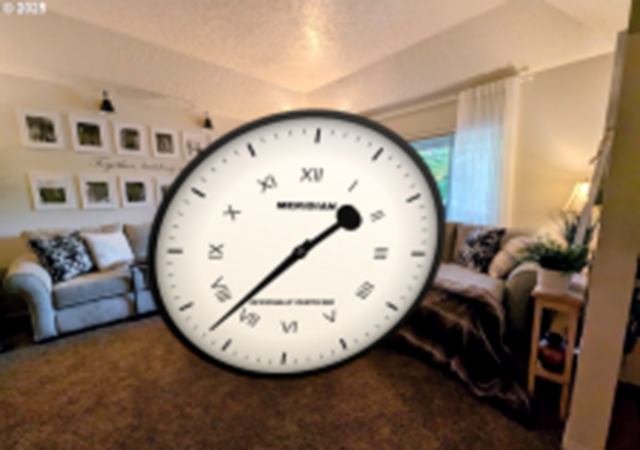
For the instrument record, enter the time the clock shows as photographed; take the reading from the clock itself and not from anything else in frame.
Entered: 1:37
